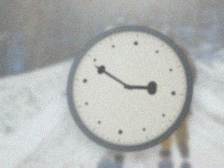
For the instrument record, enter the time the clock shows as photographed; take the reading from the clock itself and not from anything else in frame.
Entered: 2:49
